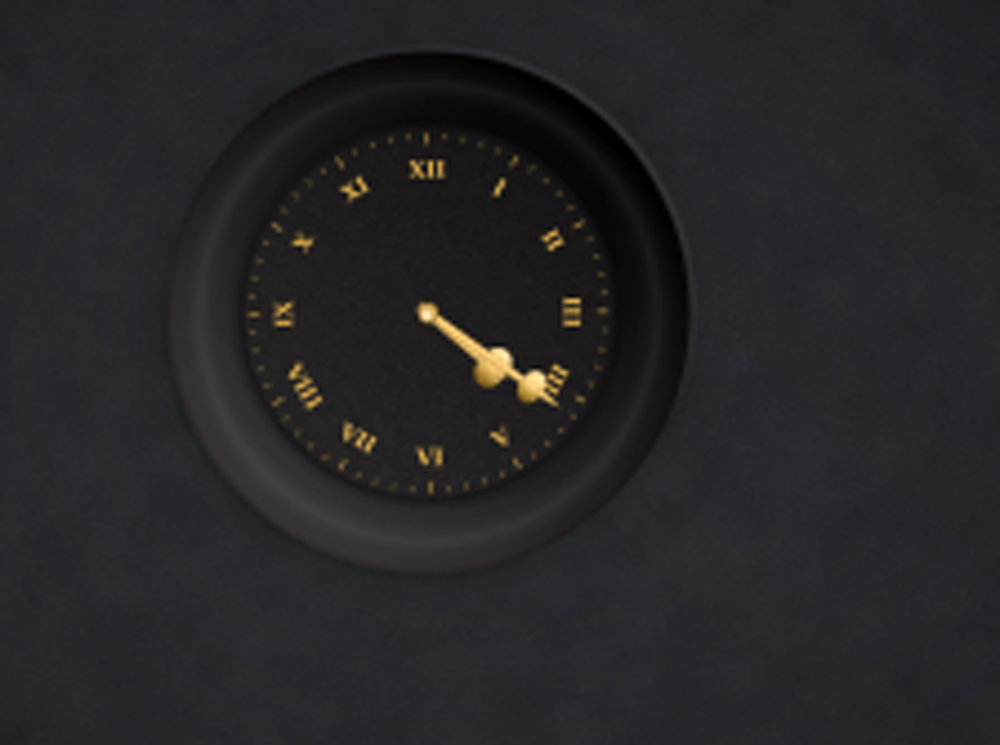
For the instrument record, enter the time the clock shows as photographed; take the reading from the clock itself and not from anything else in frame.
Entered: 4:21
